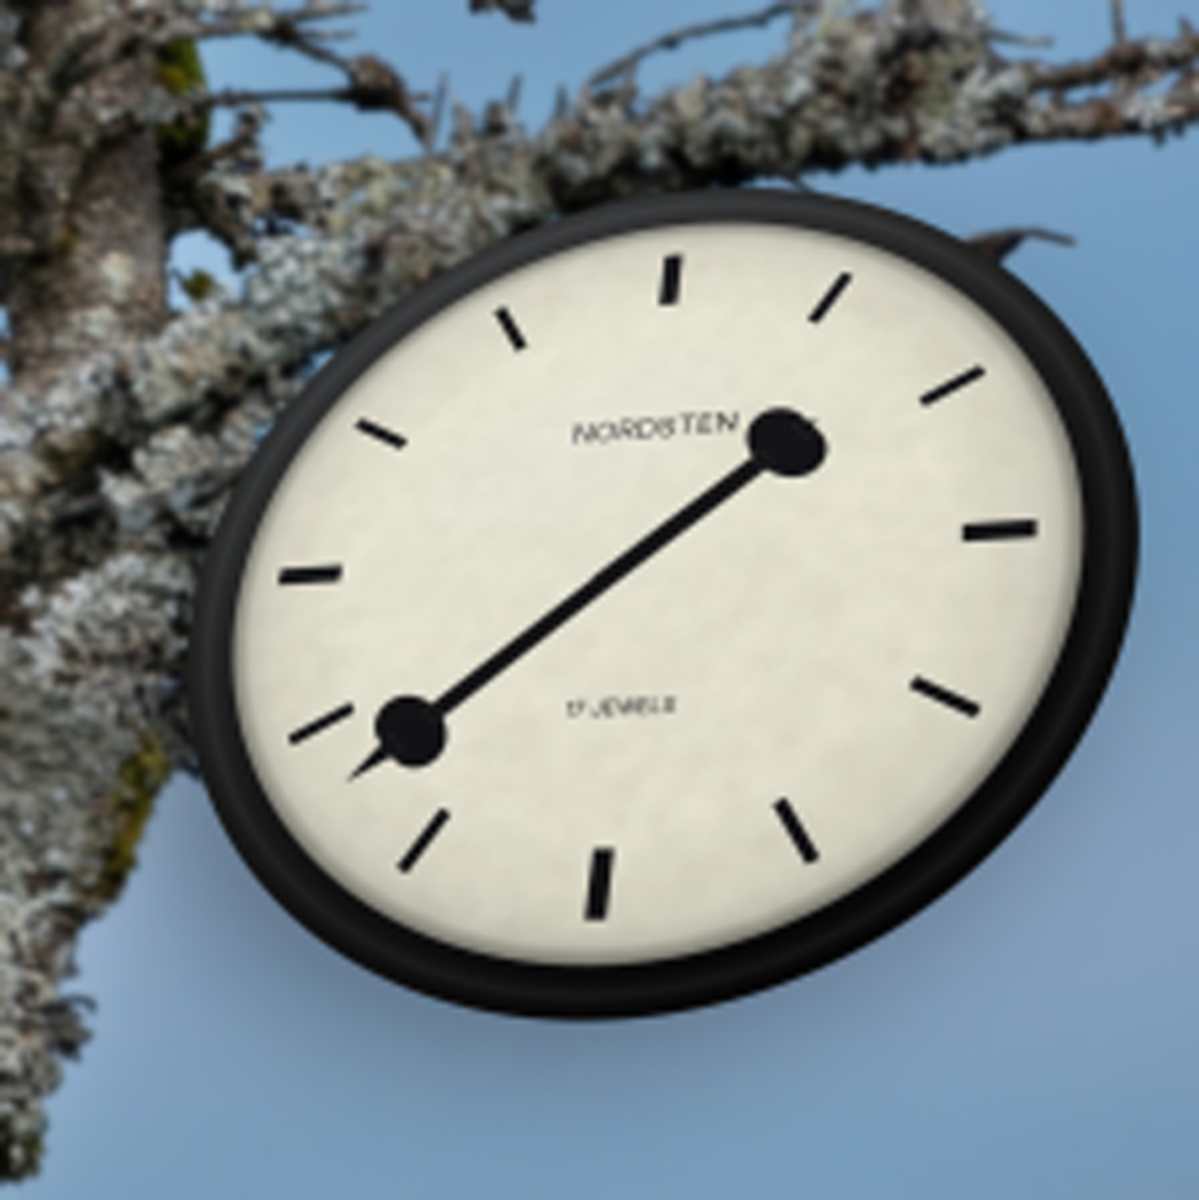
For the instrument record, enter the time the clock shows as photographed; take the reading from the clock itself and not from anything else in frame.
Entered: 1:38
